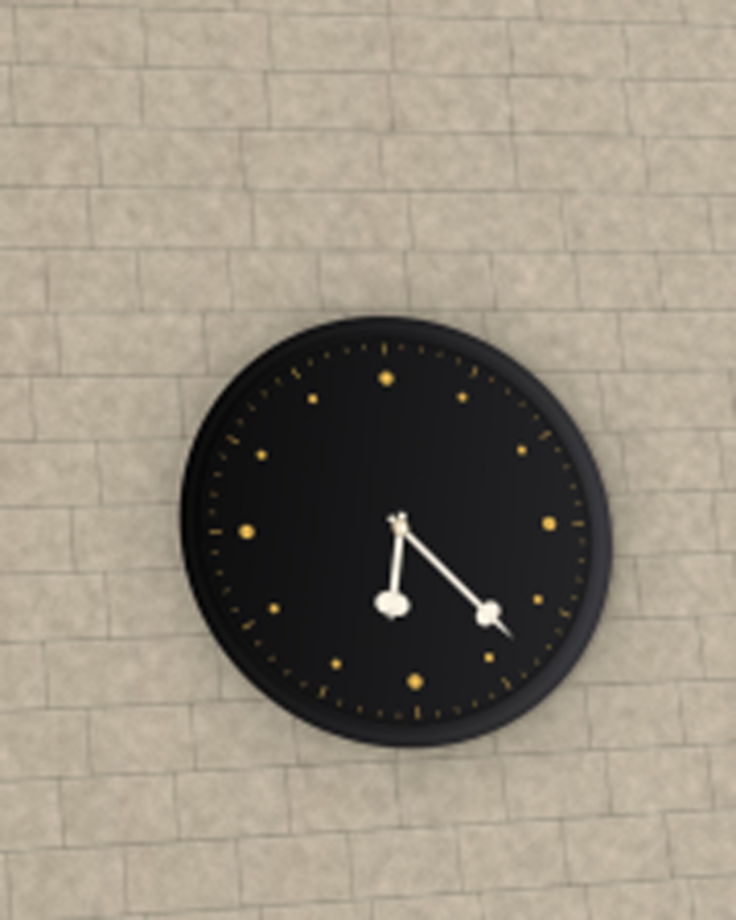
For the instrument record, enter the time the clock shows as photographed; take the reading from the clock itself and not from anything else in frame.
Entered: 6:23
